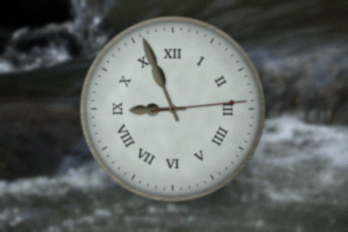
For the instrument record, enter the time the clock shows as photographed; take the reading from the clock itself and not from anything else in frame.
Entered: 8:56:14
